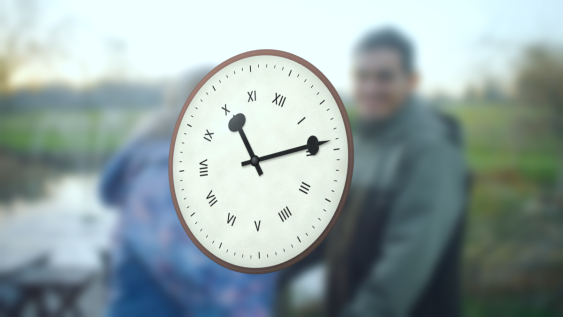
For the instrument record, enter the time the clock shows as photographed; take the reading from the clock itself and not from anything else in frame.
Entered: 10:09
